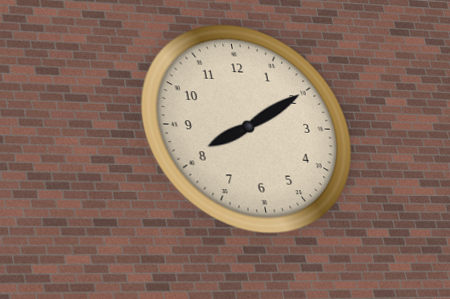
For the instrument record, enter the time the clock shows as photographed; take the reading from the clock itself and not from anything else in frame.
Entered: 8:10
